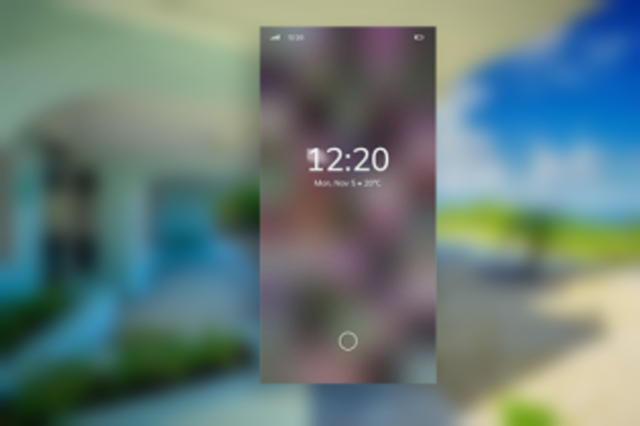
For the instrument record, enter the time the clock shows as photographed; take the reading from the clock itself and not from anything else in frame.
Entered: 12:20
